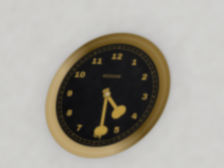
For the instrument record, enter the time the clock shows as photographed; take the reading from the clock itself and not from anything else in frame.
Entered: 4:29
